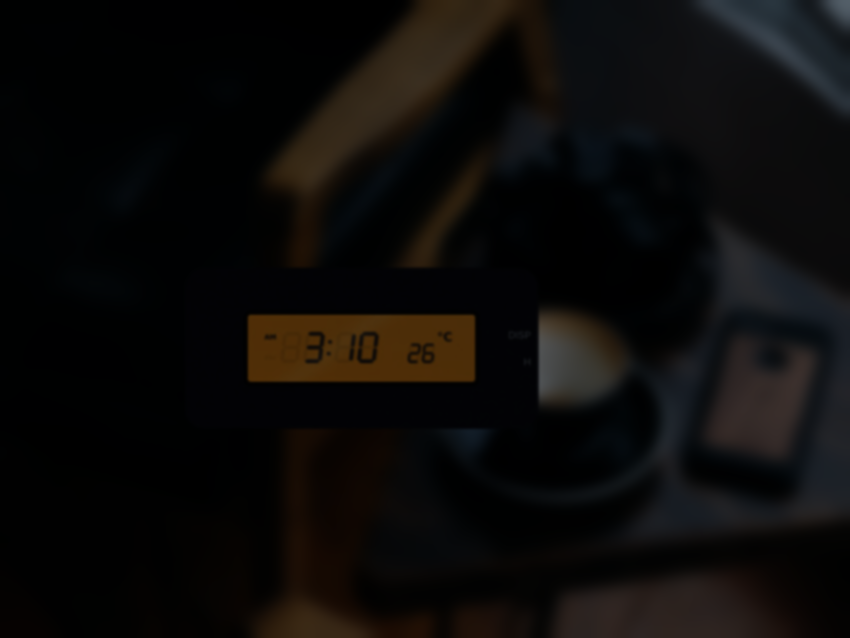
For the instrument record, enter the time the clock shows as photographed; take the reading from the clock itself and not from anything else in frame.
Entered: 3:10
